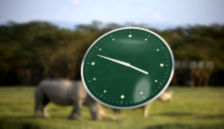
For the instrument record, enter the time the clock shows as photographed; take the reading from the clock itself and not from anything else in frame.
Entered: 3:48
